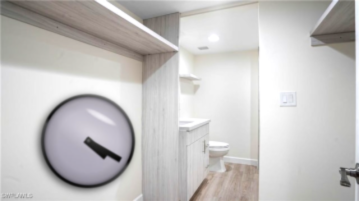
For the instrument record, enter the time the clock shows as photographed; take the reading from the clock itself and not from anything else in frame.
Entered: 4:20
